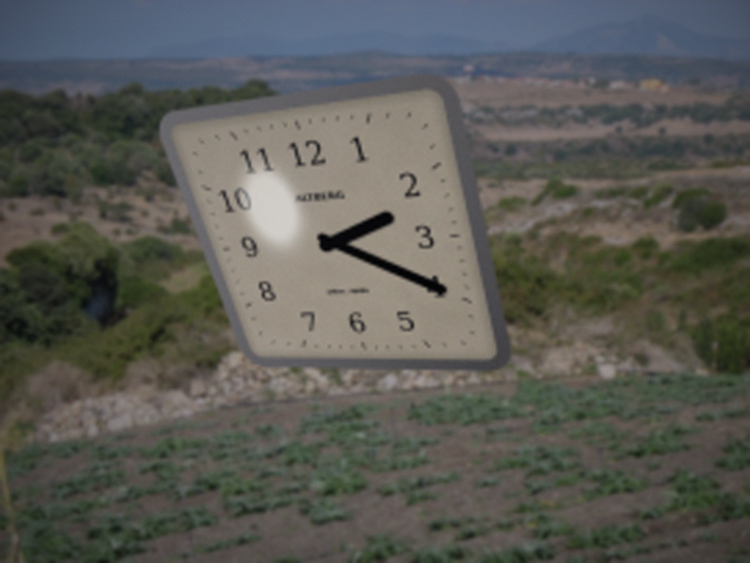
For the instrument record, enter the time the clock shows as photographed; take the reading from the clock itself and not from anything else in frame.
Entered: 2:20
